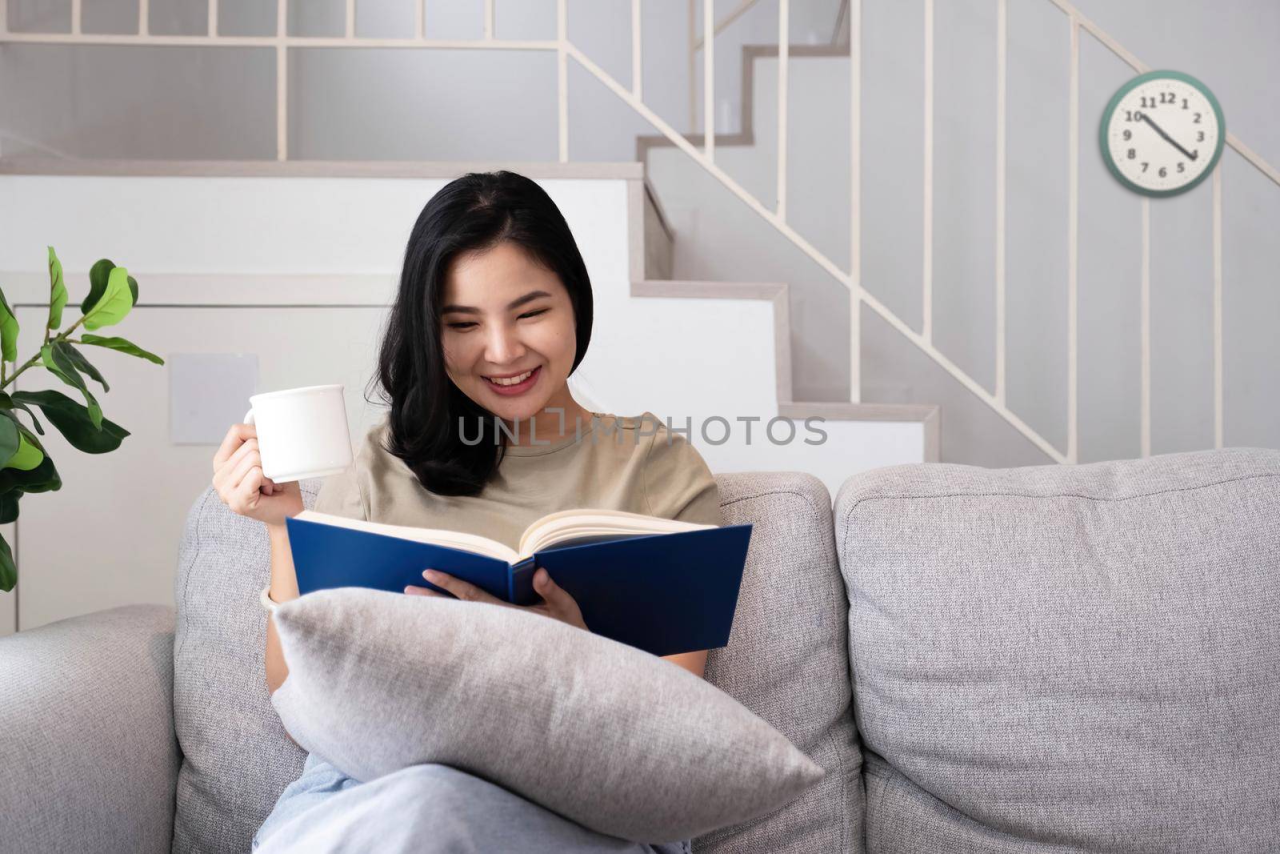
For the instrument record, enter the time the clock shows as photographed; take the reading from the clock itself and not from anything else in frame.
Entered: 10:21
